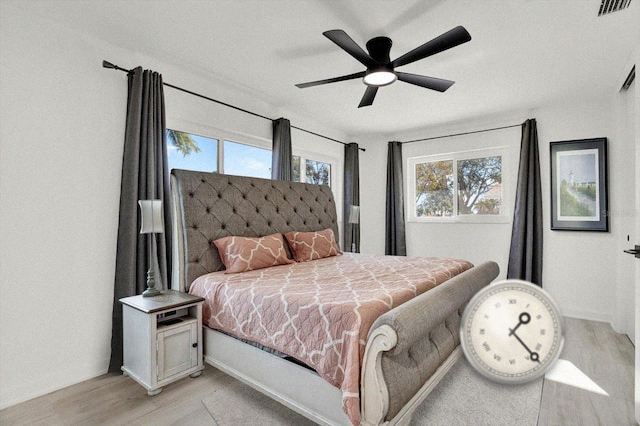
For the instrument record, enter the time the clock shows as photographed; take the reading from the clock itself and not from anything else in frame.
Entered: 1:23
